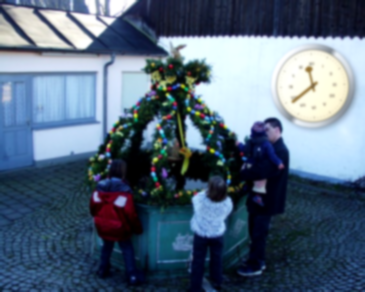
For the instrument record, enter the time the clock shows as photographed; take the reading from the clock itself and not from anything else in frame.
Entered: 11:39
